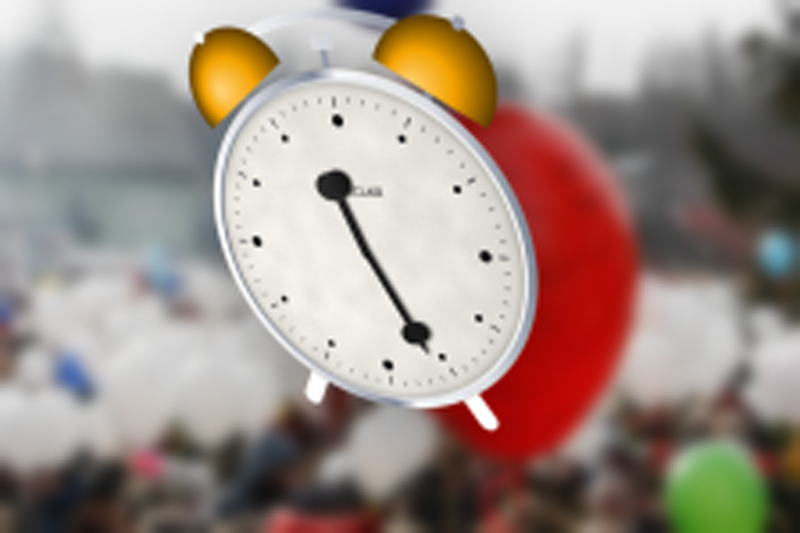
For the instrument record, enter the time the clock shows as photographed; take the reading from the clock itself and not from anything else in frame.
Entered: 11:26
